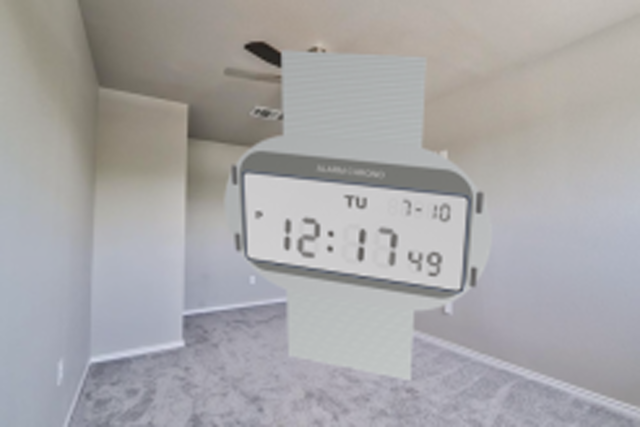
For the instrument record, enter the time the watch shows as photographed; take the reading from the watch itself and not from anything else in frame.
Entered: 12:17:49
